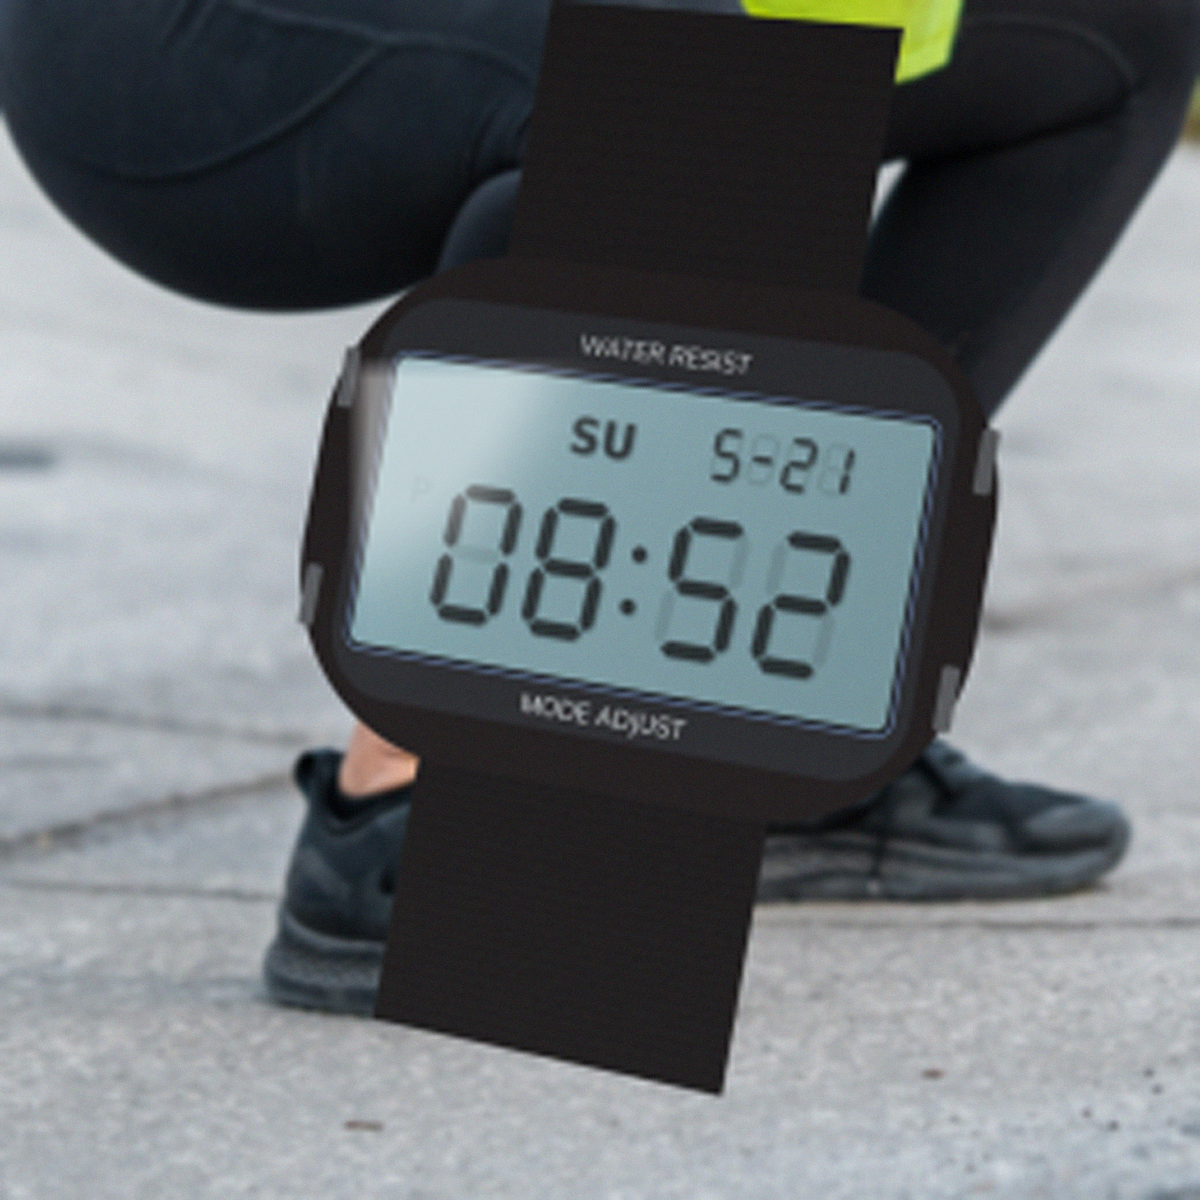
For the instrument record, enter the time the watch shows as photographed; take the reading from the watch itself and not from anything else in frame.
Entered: 8:52
